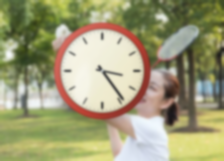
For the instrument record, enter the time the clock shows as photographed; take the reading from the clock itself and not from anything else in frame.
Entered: 3:24
